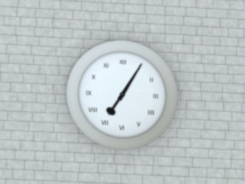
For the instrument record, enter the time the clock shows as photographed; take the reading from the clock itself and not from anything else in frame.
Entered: 7:05
